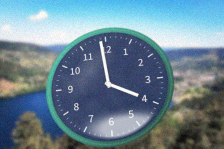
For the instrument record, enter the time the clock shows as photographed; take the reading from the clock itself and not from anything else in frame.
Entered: 3:59
